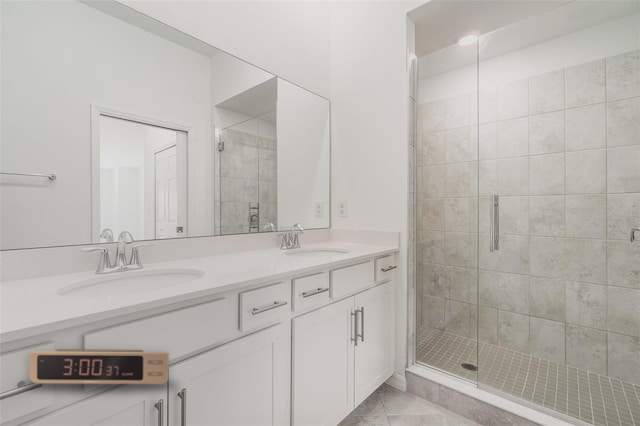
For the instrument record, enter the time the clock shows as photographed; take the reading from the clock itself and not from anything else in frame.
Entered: 3:00:37
